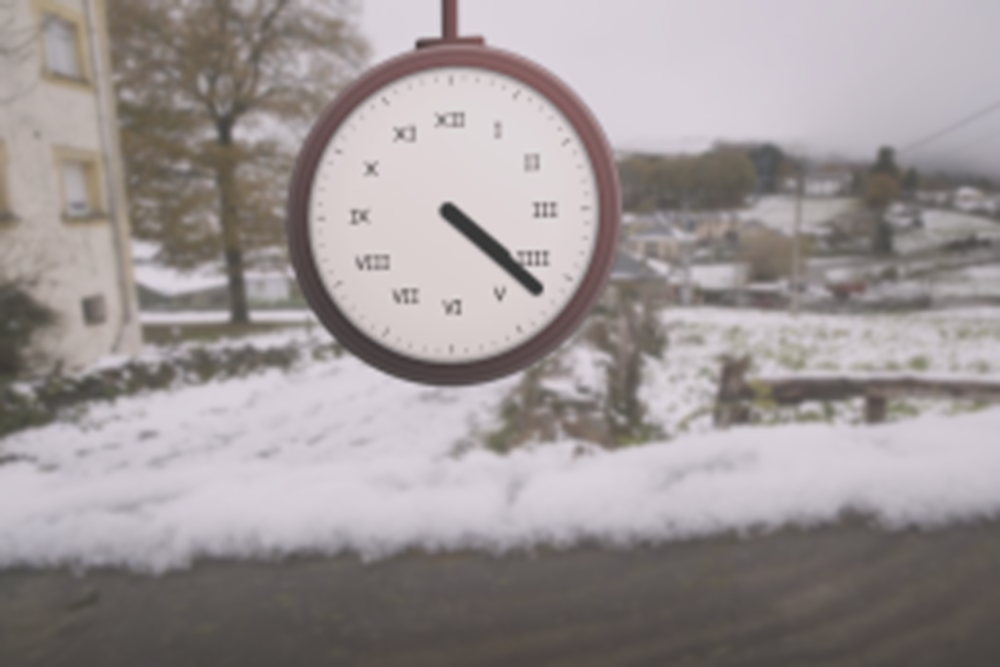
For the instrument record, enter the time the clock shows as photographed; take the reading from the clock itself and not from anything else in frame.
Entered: 4:22
